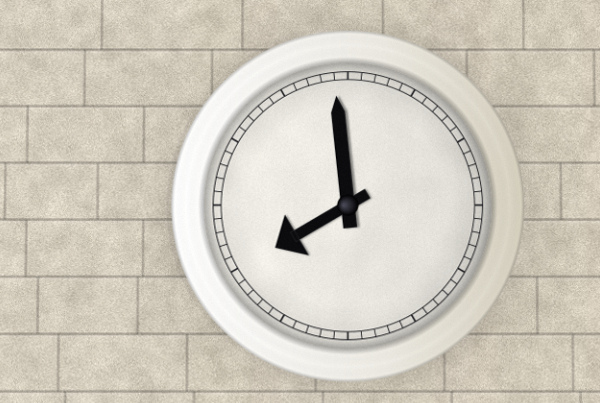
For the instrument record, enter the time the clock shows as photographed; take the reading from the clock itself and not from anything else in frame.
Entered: 7:59
